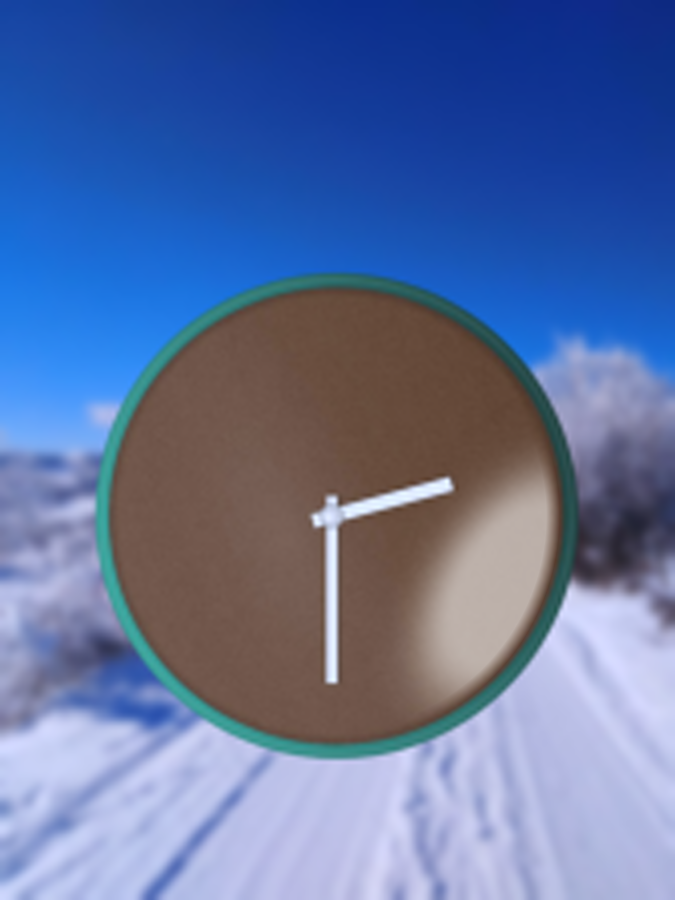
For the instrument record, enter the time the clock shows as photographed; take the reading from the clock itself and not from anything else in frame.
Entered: 2:30
